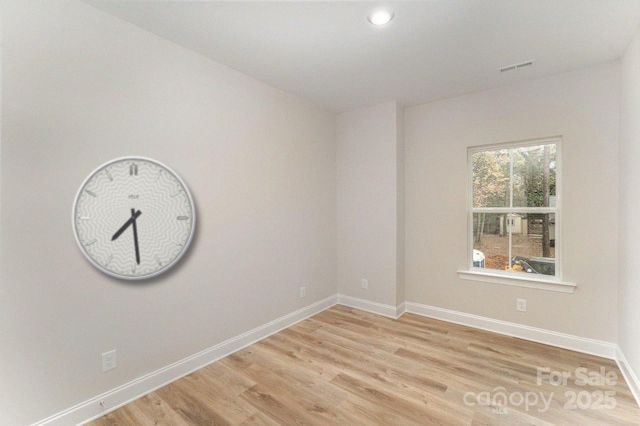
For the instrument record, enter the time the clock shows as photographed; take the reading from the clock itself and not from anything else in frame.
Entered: 7:29
